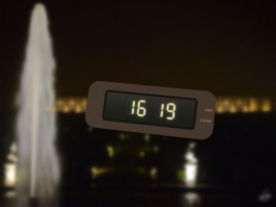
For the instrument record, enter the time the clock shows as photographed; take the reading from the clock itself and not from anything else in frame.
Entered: 16:19
